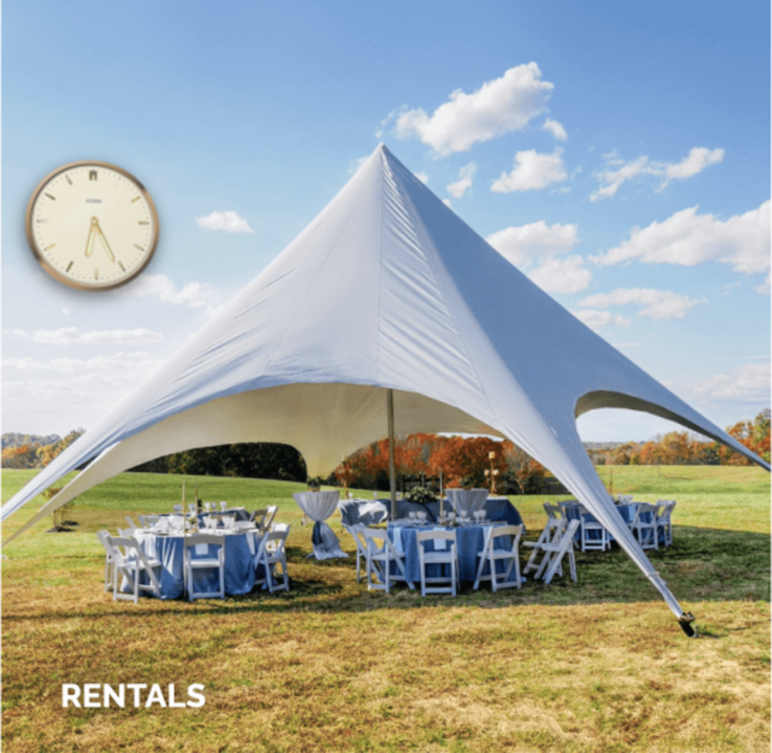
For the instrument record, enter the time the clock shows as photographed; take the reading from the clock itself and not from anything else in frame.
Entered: 6:26
